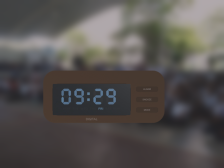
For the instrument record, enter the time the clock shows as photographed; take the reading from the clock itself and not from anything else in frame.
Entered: 9:29
